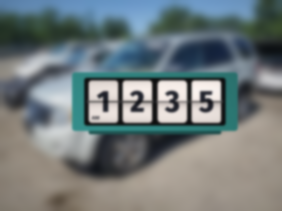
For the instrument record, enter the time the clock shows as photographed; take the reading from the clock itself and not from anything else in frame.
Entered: 12:35
